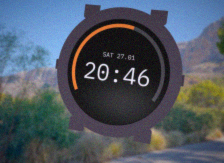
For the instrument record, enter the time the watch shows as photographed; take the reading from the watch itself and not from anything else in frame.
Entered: 20:46
